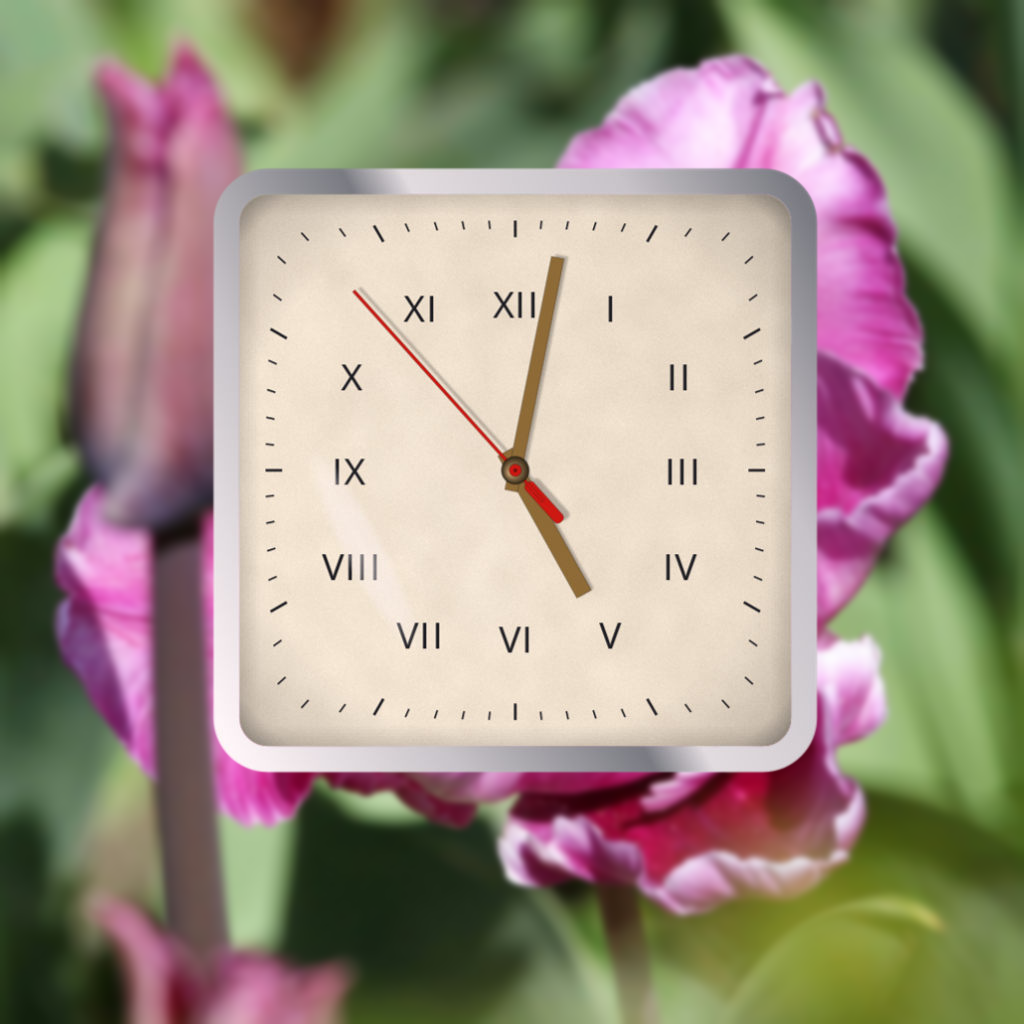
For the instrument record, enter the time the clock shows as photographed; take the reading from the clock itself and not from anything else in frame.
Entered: 5:01:53
